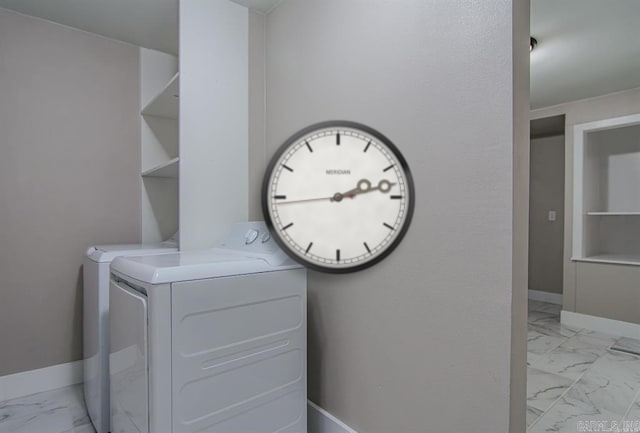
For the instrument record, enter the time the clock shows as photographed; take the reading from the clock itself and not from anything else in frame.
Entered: 2:12:44
